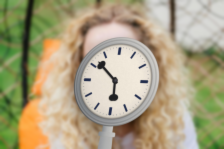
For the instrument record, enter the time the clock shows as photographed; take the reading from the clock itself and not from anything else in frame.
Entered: 5:52
